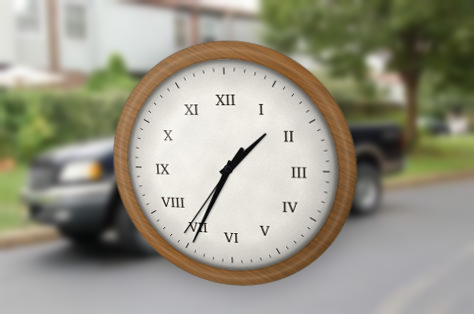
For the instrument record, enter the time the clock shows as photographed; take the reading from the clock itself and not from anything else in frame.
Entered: 1:34:36
